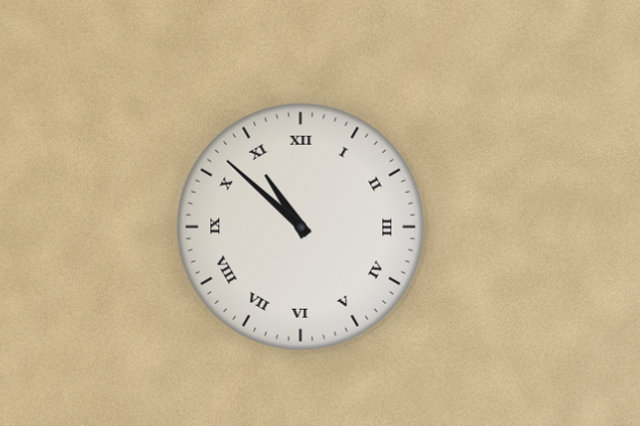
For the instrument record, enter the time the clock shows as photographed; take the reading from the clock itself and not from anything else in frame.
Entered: 10:52
